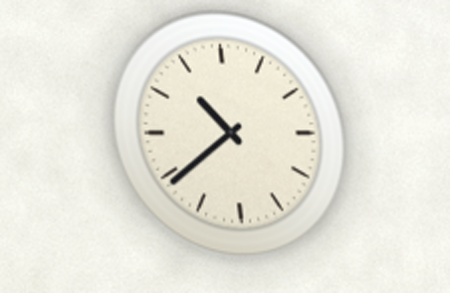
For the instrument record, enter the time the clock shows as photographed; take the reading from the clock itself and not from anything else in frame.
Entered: 10:39
